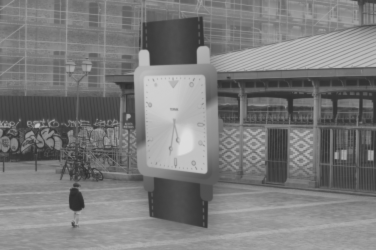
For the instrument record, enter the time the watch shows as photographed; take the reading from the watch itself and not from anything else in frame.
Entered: 5:32
